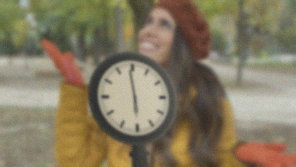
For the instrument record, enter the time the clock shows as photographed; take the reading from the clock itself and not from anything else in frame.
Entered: 5:59
